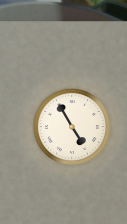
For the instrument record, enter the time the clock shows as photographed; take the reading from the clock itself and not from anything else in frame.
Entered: 4:55
